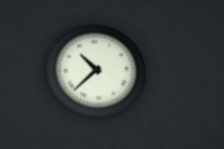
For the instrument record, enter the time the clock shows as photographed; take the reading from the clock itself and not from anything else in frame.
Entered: 10:38
